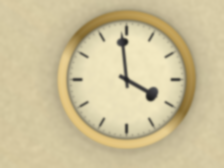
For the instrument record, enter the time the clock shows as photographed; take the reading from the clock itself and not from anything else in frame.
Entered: 3:59
